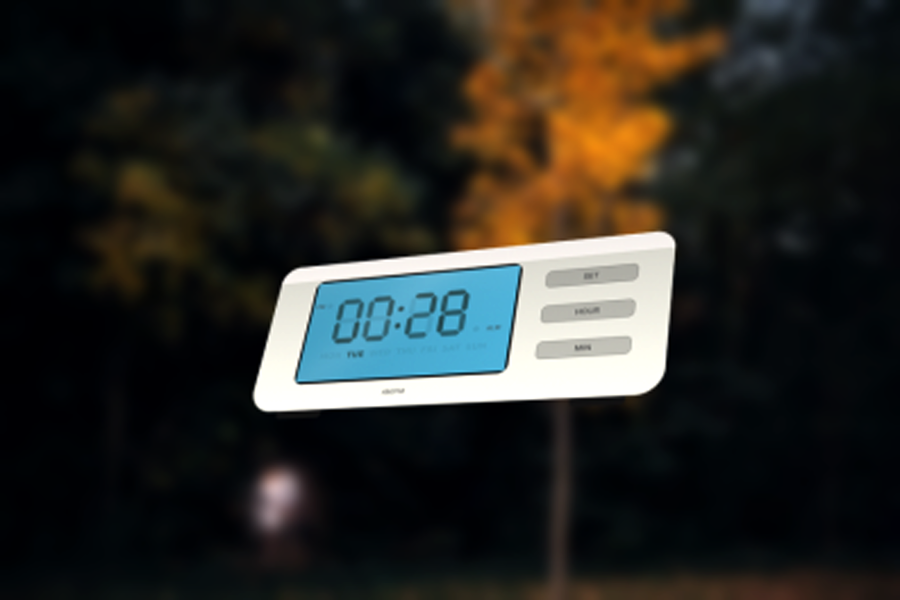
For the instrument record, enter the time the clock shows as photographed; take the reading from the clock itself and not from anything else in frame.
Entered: 0:28
